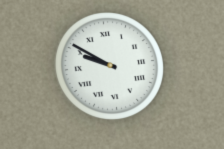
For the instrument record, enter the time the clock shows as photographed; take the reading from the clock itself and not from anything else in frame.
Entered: 9:51
